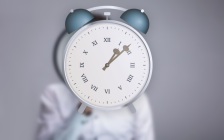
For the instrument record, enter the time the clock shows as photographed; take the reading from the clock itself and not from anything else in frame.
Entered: 1:08
